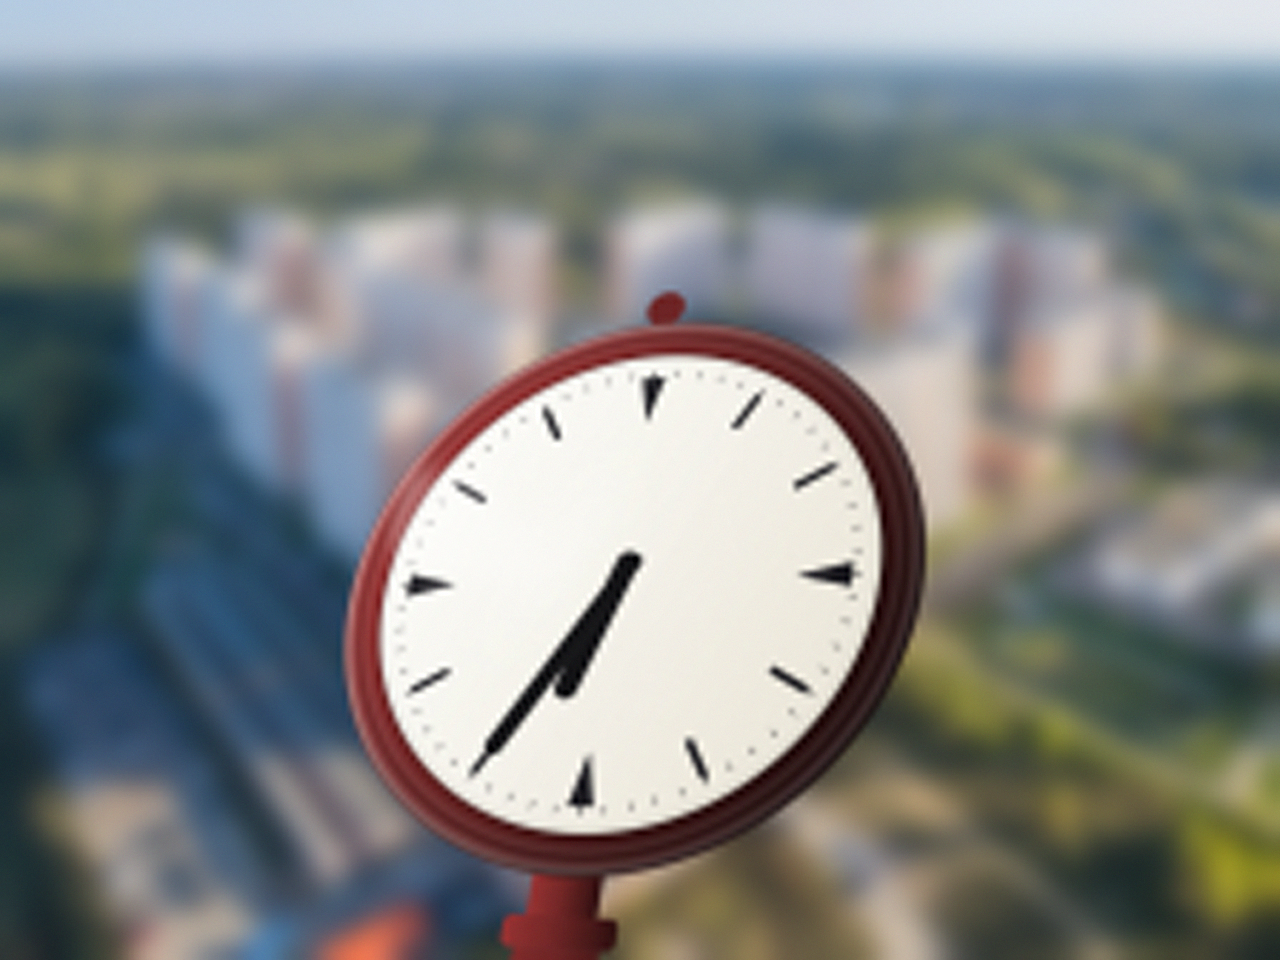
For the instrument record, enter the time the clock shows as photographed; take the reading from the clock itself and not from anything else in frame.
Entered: 6:35
